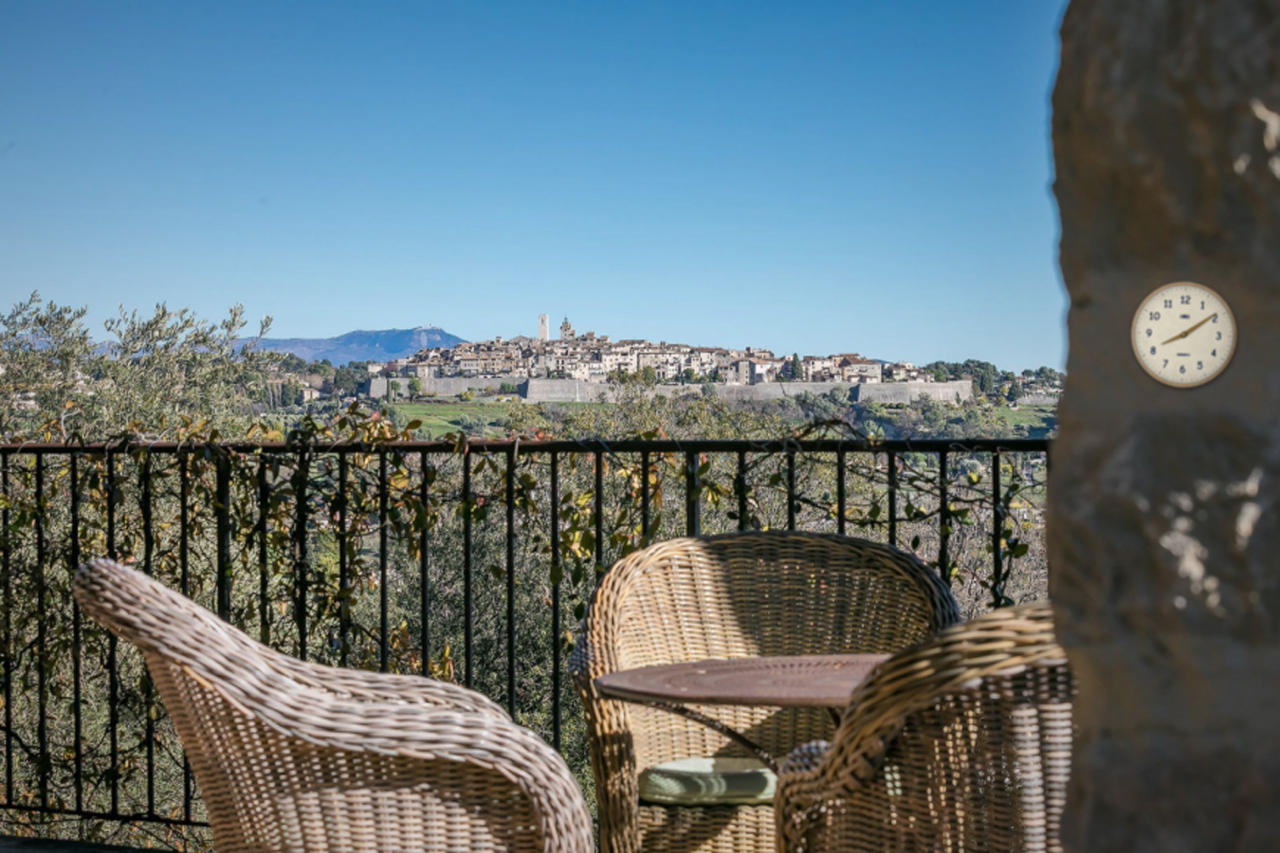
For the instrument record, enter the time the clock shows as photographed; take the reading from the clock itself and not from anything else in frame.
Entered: 8:09
